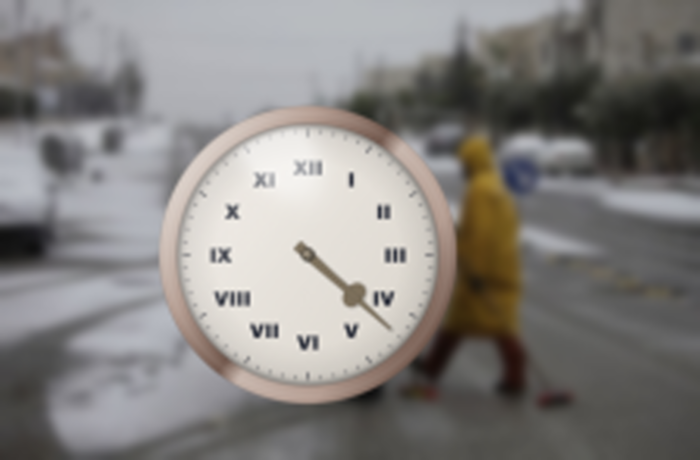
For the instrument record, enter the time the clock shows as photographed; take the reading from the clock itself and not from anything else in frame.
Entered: 4:22
